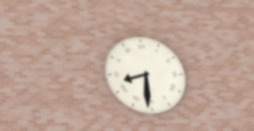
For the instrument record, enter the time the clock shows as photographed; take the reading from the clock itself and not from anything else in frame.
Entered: 8:31
